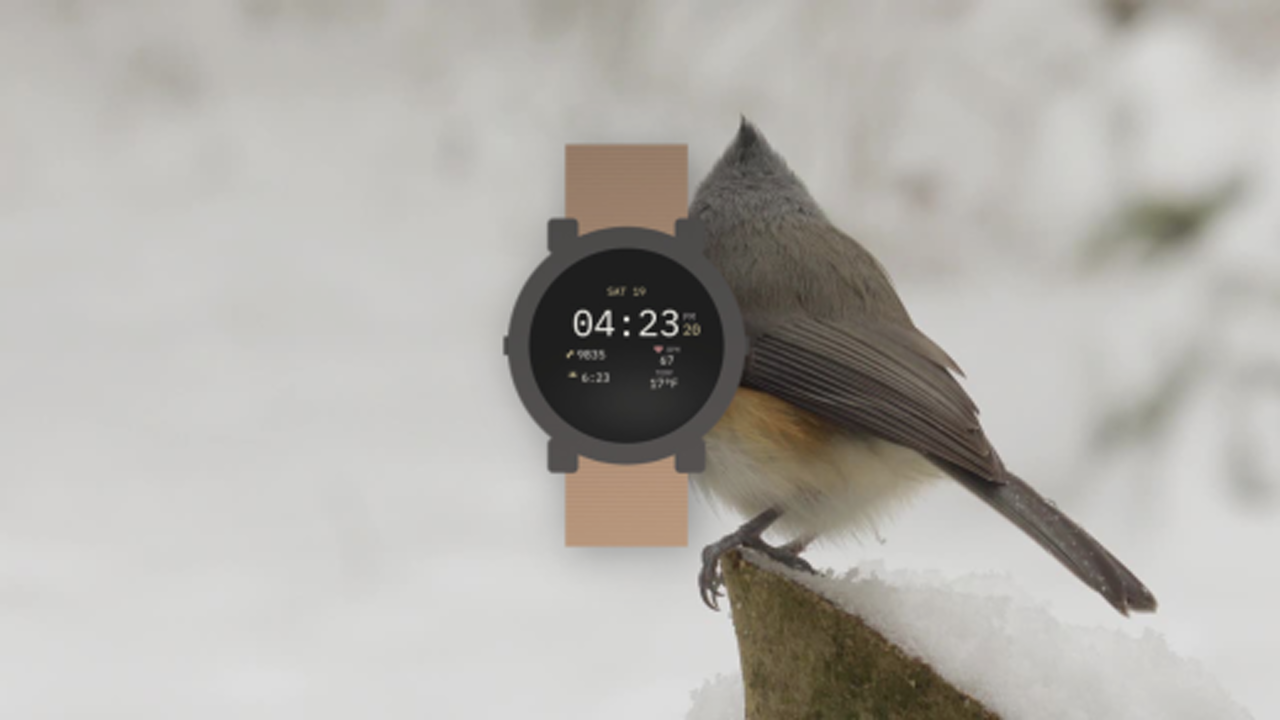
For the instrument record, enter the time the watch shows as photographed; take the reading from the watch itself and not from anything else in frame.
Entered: 4:23
